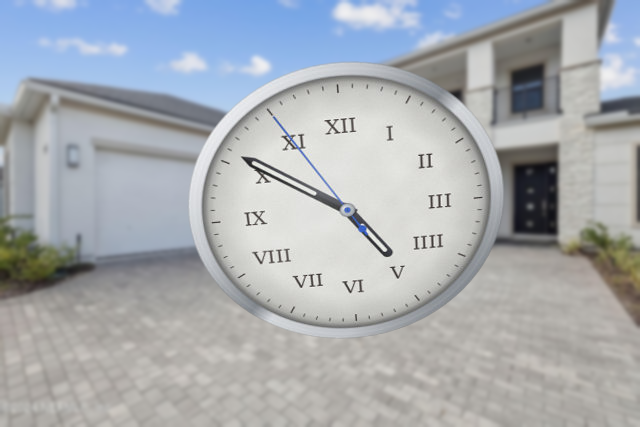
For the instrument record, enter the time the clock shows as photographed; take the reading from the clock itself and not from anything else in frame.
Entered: 4:50:55
